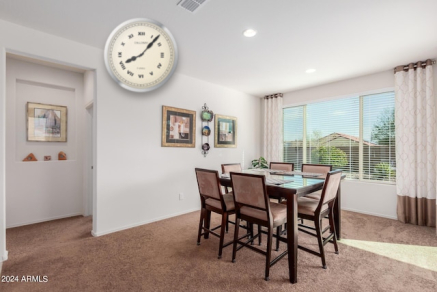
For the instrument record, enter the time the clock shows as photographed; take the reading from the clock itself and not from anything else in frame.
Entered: 8:07
